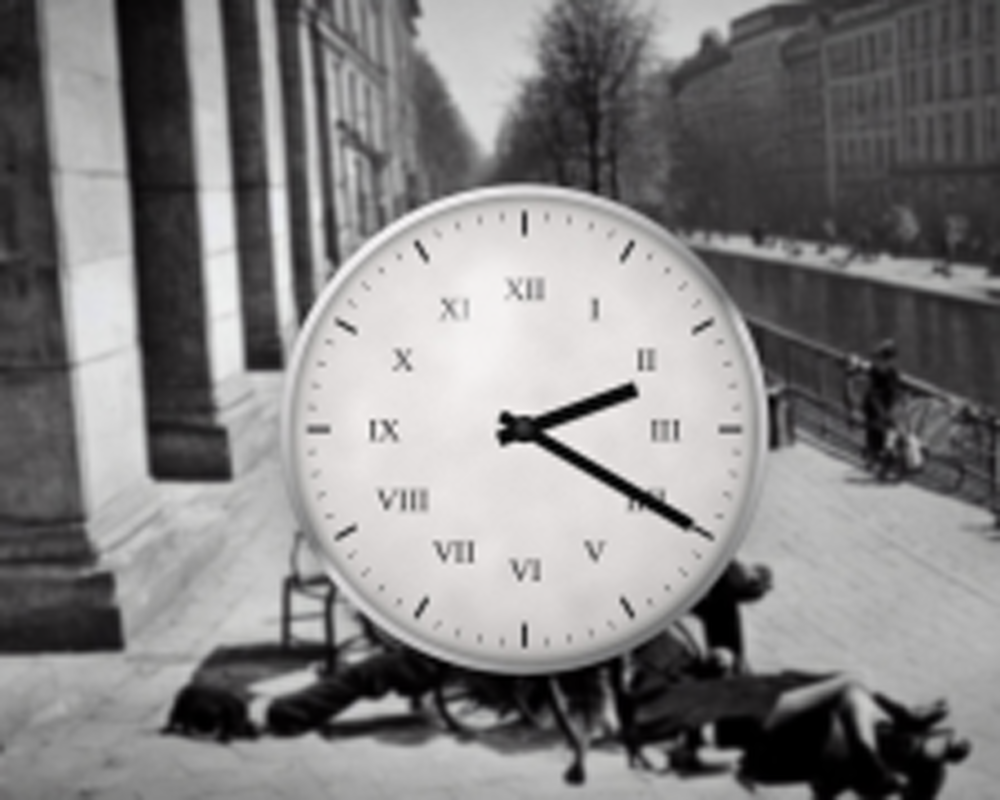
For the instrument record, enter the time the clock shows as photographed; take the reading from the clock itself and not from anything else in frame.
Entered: 2:20
